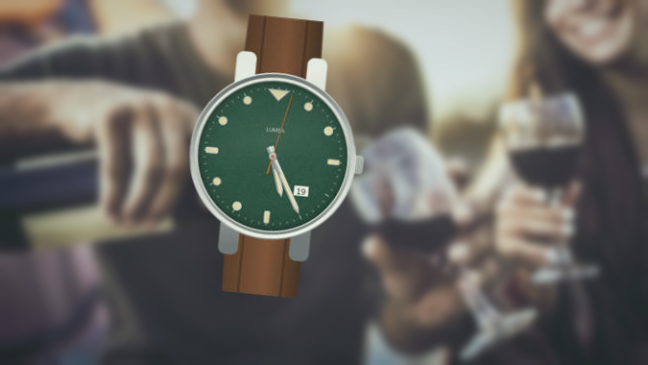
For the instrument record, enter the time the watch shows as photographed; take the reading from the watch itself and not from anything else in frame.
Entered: 5:25:02
